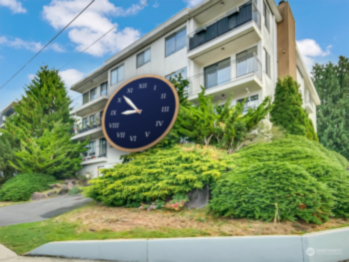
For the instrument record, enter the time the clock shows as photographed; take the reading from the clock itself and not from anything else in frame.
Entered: 8:52
